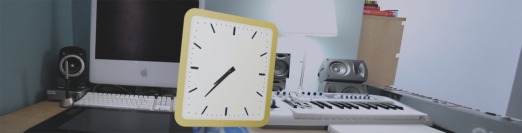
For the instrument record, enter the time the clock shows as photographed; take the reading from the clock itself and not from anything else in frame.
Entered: 7:37
